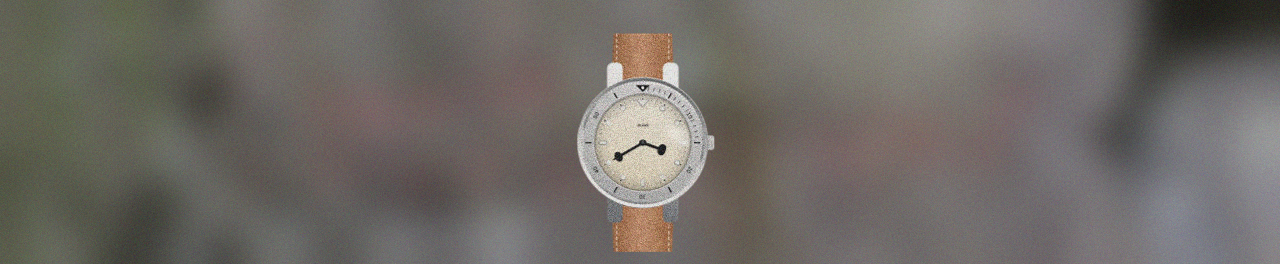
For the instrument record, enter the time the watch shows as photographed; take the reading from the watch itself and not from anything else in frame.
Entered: 3:40
